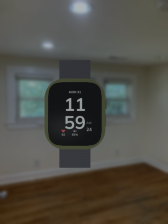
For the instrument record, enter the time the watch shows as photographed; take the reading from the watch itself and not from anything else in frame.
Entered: 11:59
